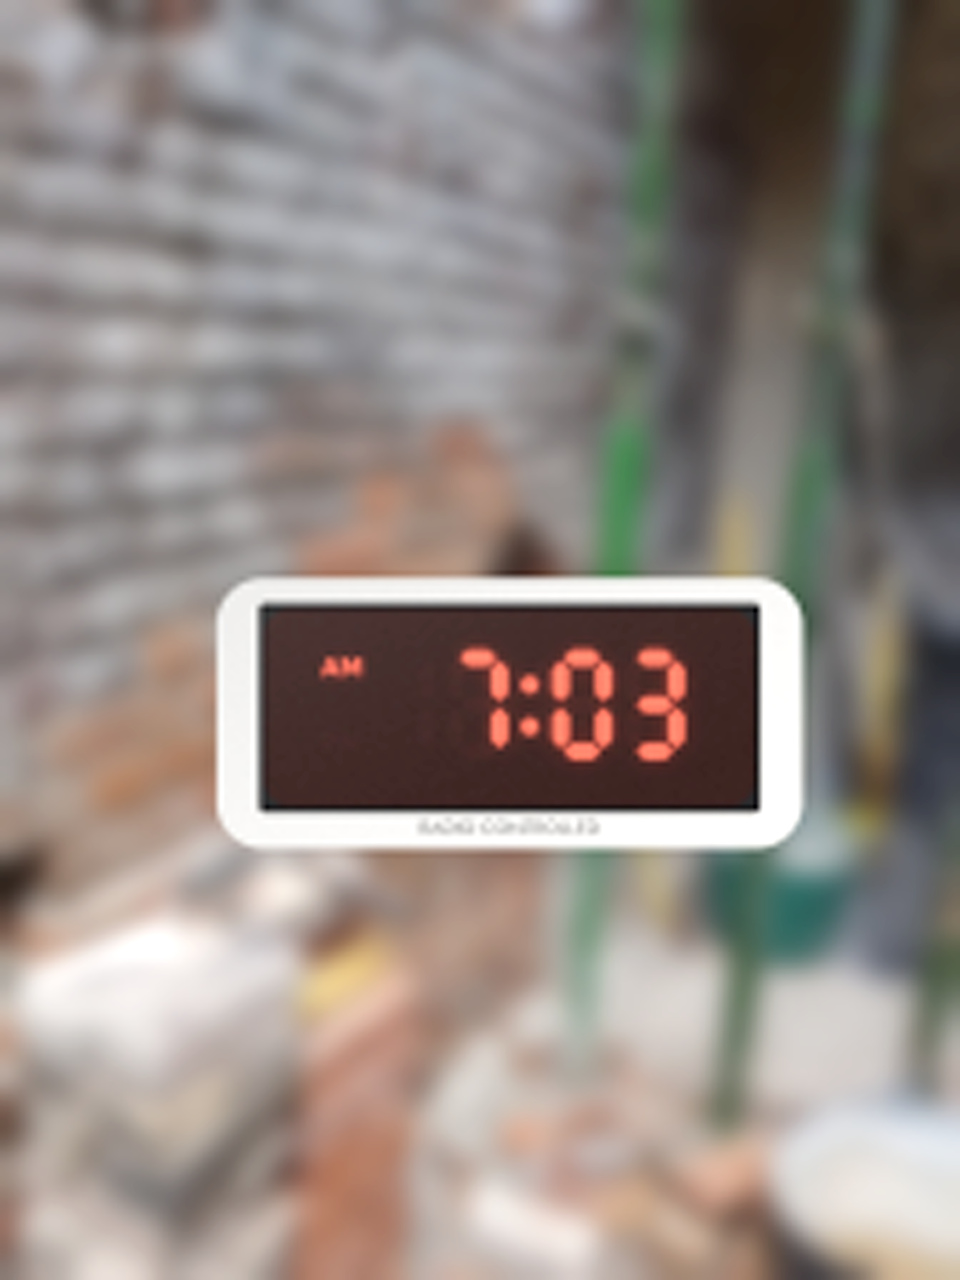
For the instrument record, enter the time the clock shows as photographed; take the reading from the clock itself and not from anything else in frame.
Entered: 7:03
